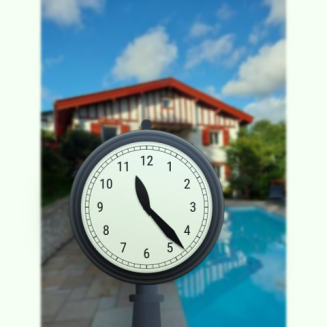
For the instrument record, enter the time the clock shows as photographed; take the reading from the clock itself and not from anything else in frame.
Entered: 11:23
